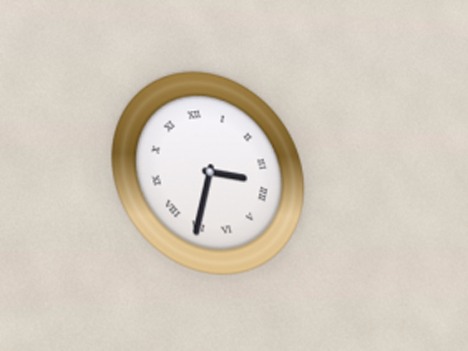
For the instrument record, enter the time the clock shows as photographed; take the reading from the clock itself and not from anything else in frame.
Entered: 3:35
